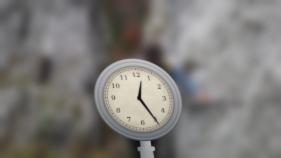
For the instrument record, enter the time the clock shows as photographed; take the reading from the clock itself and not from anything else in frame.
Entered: 12:25
